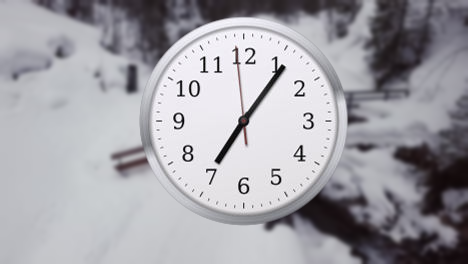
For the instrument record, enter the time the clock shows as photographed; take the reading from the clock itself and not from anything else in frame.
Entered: 7:05:59
